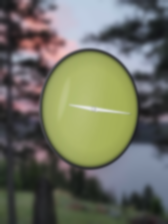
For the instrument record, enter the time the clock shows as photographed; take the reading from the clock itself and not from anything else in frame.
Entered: 9:16
